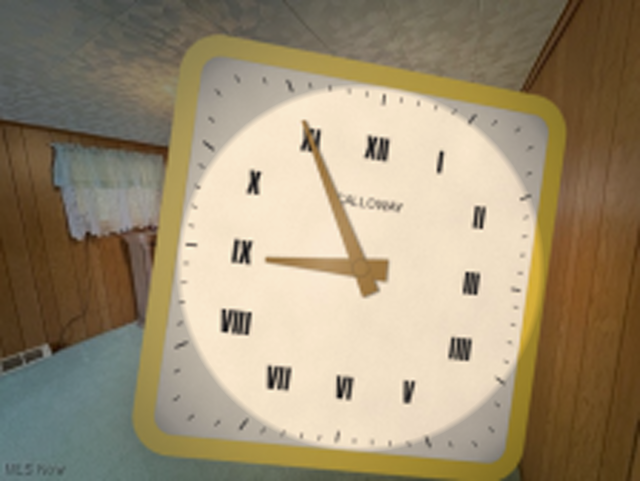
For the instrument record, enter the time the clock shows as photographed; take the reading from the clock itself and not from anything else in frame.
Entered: 8:55
